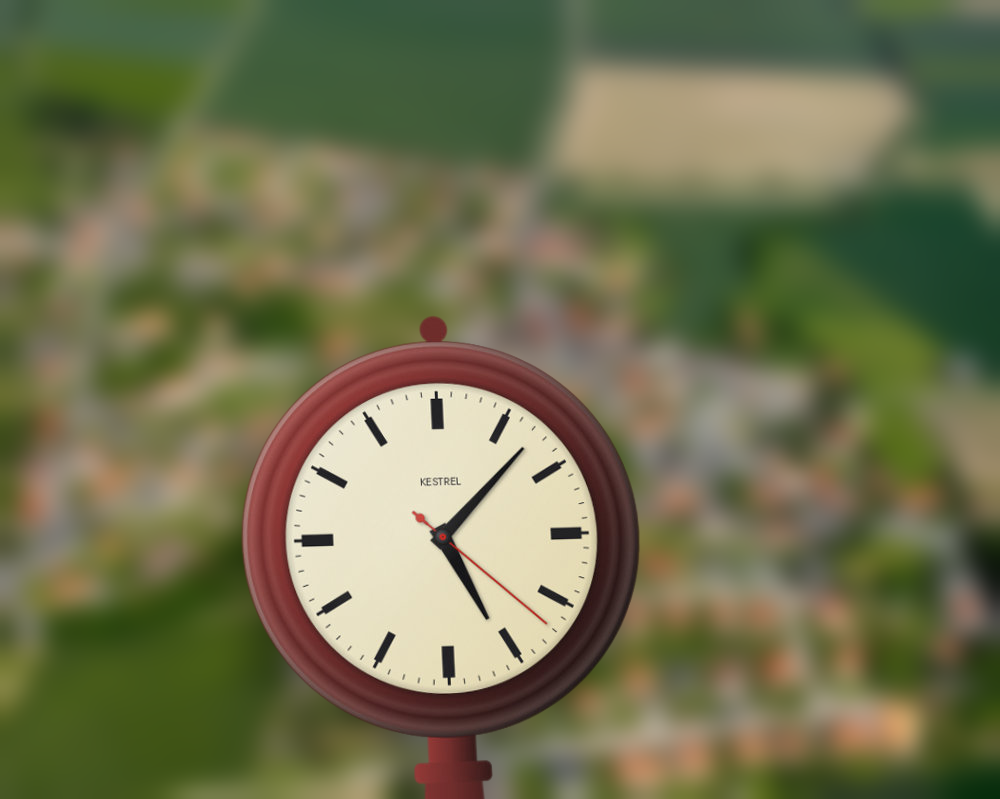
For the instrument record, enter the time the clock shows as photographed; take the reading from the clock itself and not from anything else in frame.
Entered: 5:07:22
